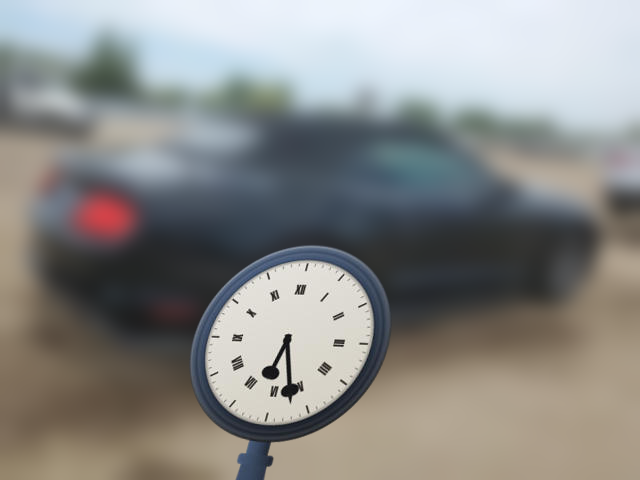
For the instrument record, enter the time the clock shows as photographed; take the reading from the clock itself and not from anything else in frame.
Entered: 6:27
